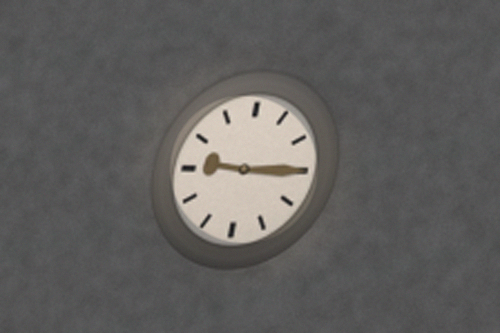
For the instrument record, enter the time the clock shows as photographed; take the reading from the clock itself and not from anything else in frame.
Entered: 9:15
